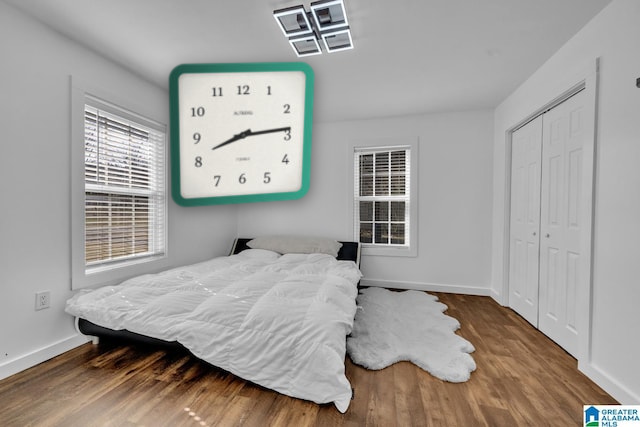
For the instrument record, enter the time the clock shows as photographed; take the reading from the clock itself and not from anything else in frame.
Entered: 8:14
